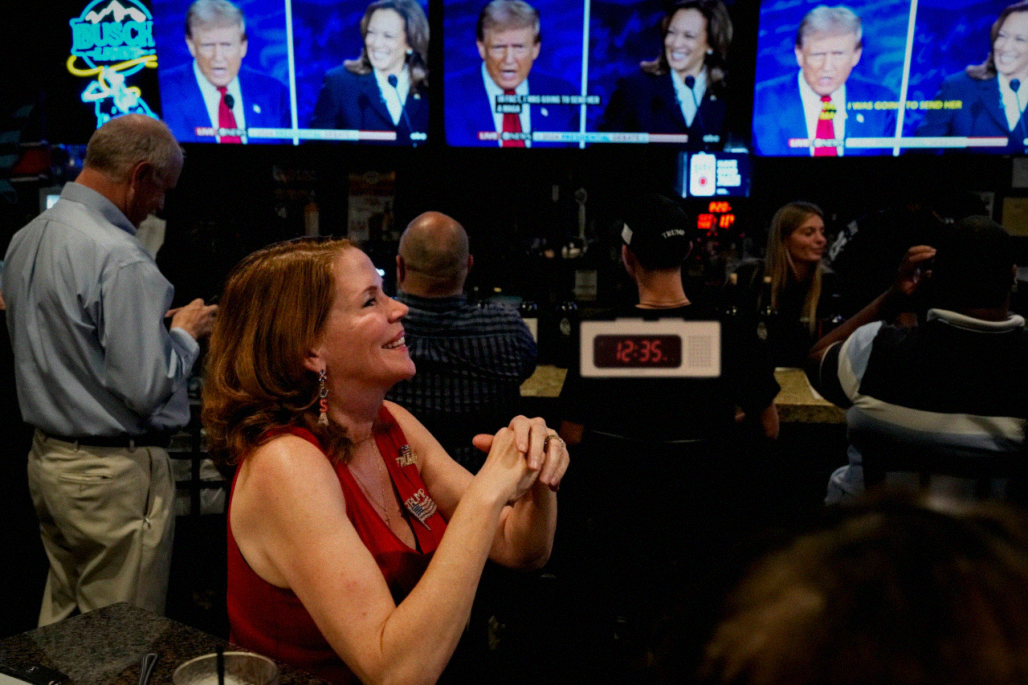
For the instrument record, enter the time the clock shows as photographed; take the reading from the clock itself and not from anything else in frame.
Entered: 12:35
